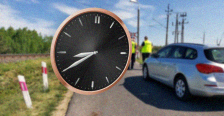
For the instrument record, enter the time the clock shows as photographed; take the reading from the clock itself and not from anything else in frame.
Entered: 8:40
